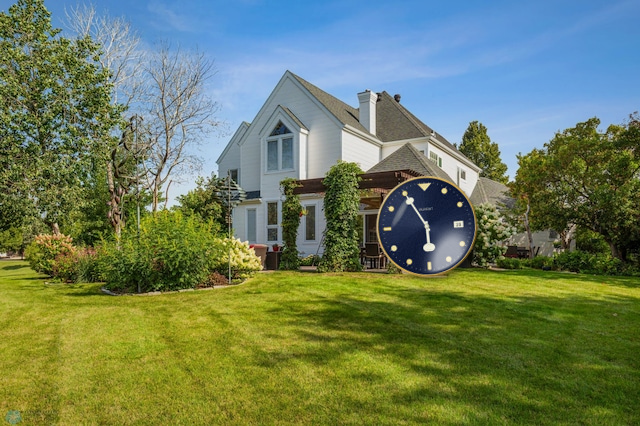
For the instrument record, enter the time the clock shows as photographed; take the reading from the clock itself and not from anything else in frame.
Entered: 5:55
